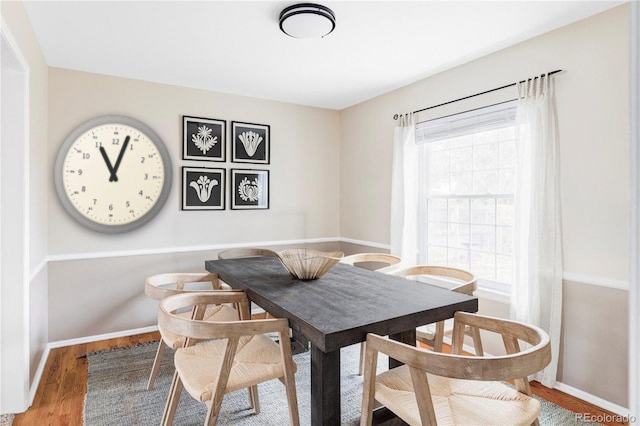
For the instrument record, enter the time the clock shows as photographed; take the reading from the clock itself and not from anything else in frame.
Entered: 11:03
